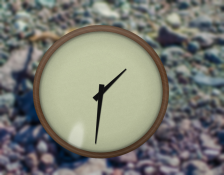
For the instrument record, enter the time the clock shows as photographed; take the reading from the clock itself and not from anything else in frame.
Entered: 1:31
